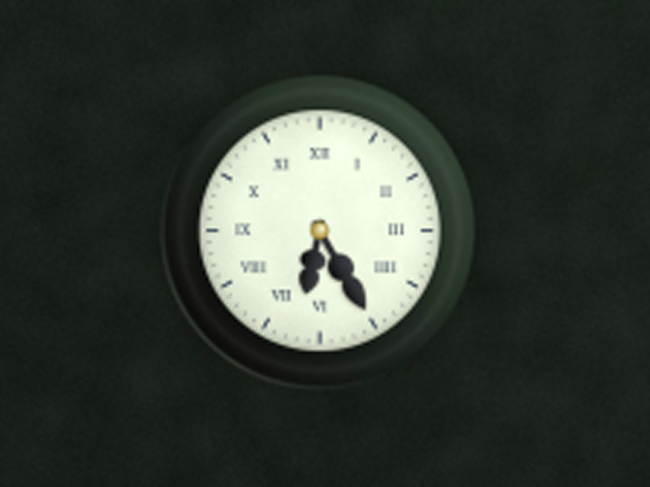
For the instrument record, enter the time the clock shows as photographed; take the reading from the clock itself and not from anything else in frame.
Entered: 6:25
